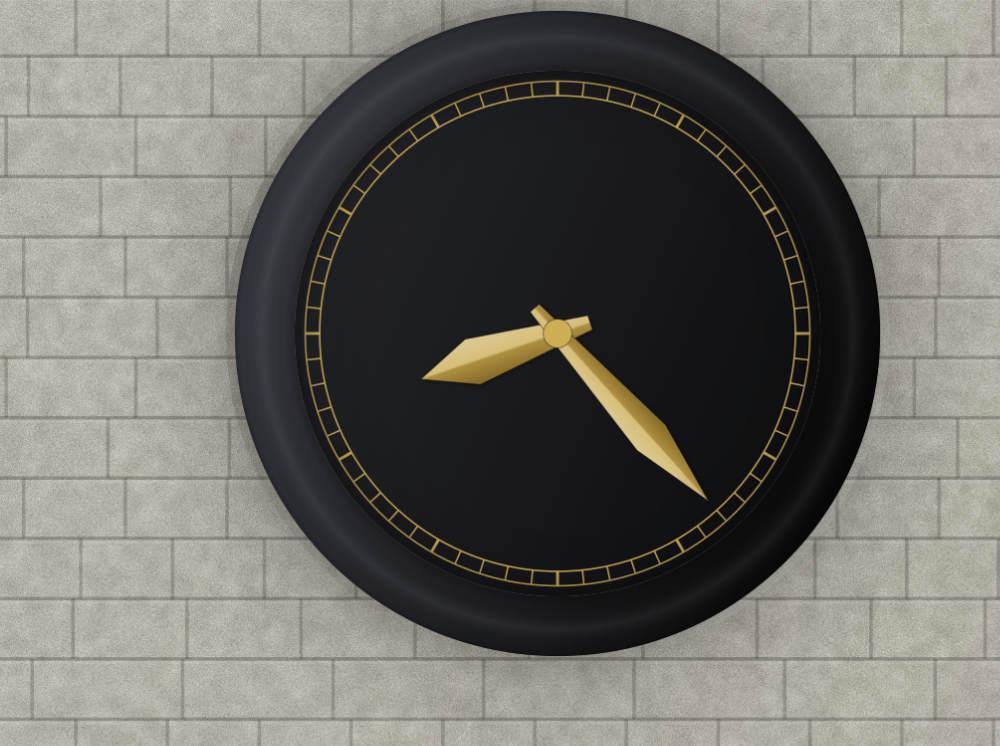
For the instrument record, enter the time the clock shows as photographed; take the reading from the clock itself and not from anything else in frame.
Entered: 8:23
